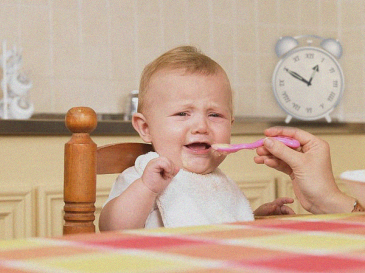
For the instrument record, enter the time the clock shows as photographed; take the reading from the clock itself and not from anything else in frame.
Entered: 12:50
